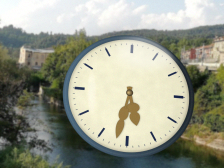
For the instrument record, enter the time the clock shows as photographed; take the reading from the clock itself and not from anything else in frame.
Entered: 5:32
